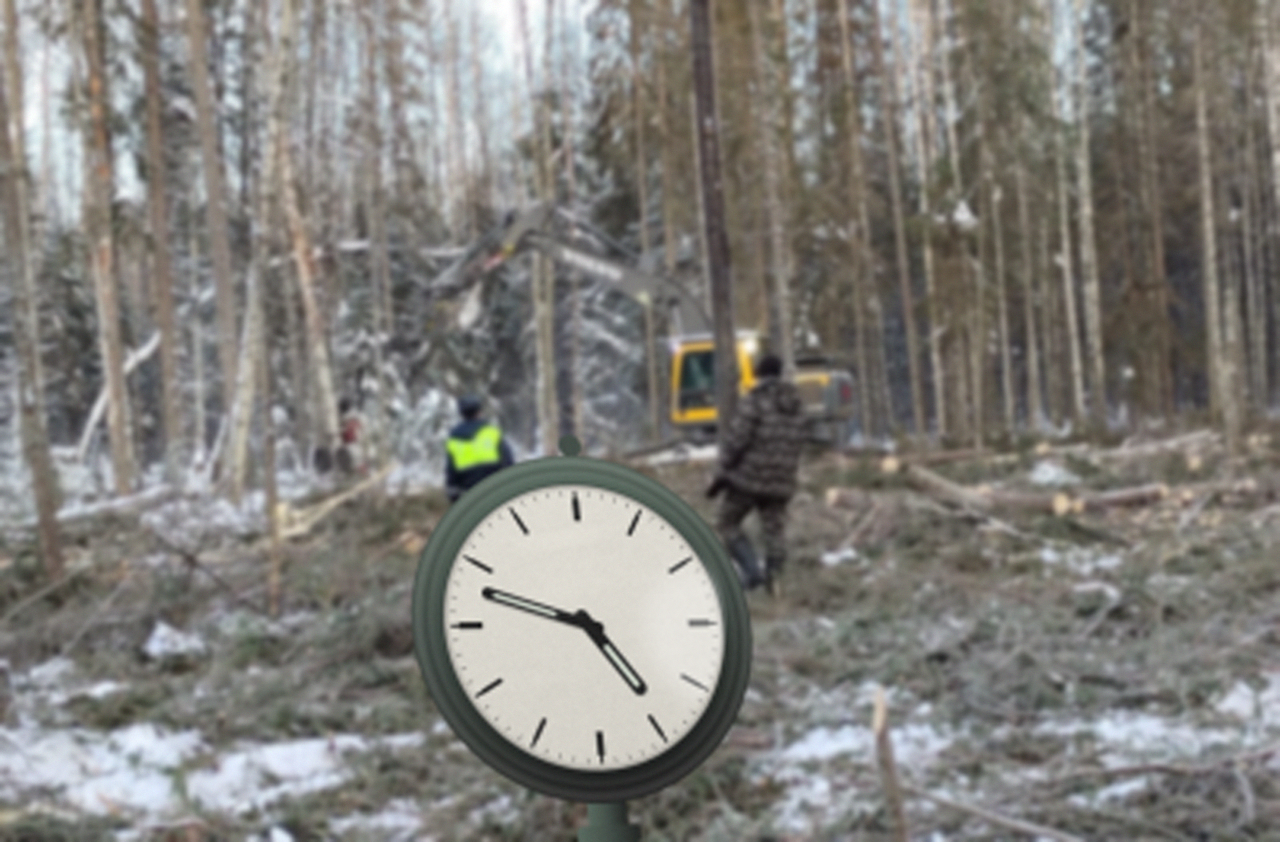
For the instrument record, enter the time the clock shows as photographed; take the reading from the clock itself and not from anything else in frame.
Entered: 4:48
